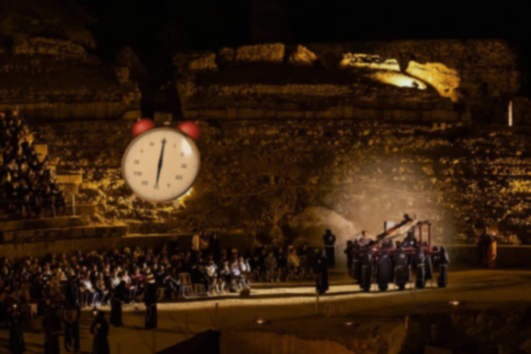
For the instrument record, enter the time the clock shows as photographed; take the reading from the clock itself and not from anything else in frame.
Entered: 6:00
